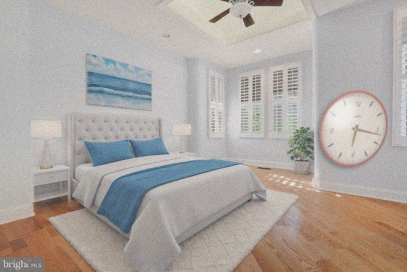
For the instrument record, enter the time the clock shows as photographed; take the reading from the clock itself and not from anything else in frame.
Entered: 6:17
